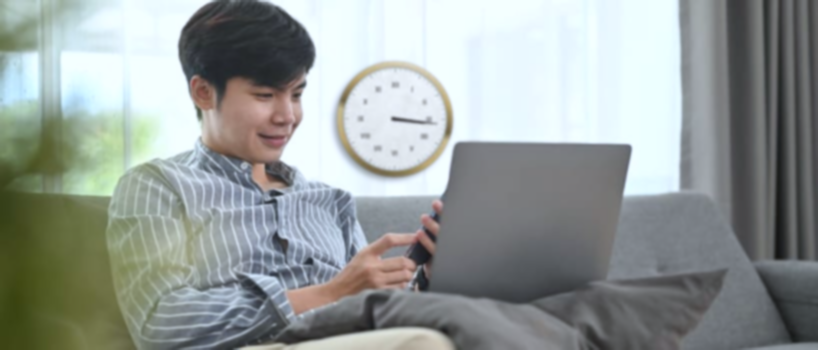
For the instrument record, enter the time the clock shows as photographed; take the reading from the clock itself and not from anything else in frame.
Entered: 3:16
